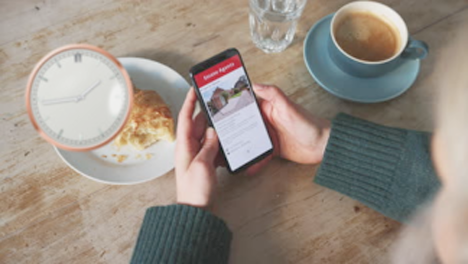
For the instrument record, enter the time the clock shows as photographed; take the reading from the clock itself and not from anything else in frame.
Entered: 1:44
